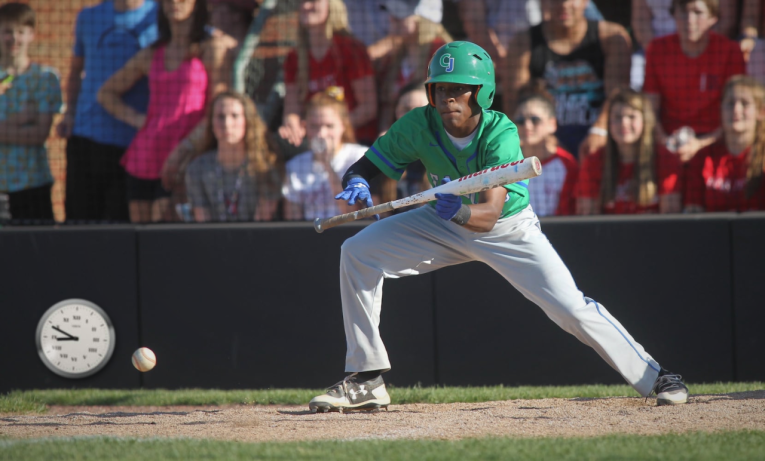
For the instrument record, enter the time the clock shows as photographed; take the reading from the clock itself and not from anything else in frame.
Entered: 8:49
